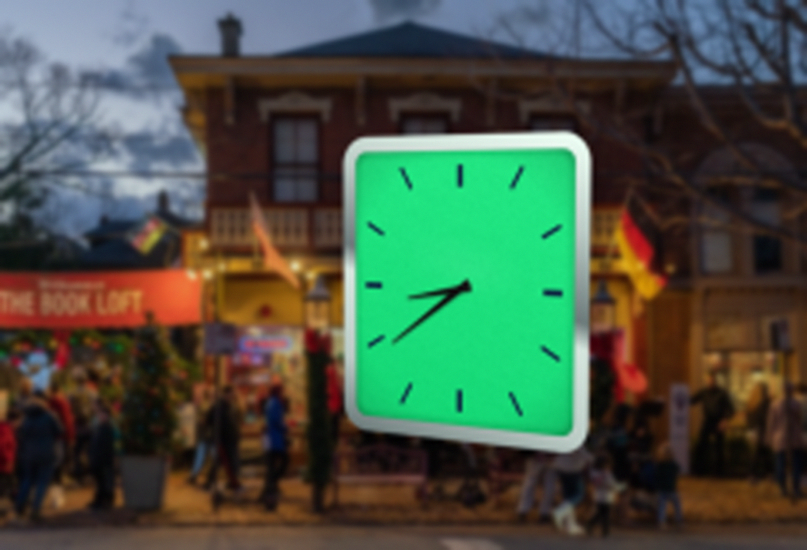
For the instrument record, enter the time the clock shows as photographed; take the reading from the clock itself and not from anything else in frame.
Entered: 8:39
